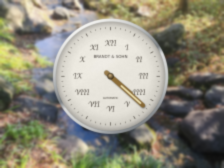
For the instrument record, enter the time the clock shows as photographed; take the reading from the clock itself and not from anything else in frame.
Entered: 4:22
